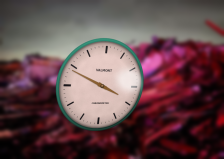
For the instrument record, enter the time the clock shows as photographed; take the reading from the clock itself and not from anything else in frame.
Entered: 3:49
